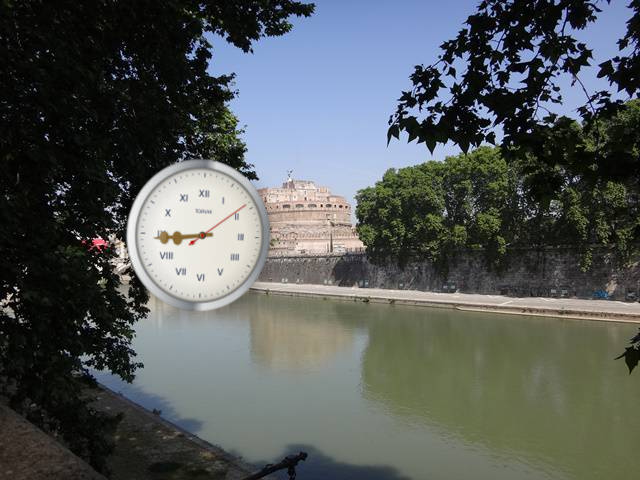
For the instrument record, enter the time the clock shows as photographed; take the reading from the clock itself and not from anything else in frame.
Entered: 8:44:09
